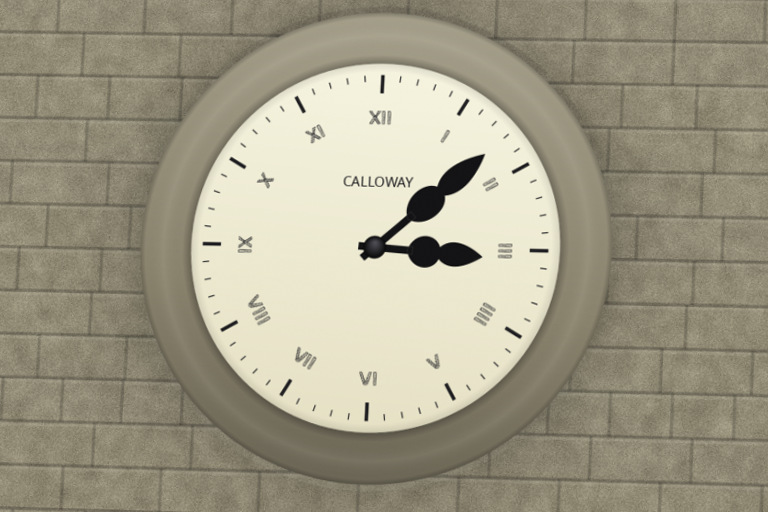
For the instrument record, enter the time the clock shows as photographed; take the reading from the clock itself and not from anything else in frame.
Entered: 3:08
